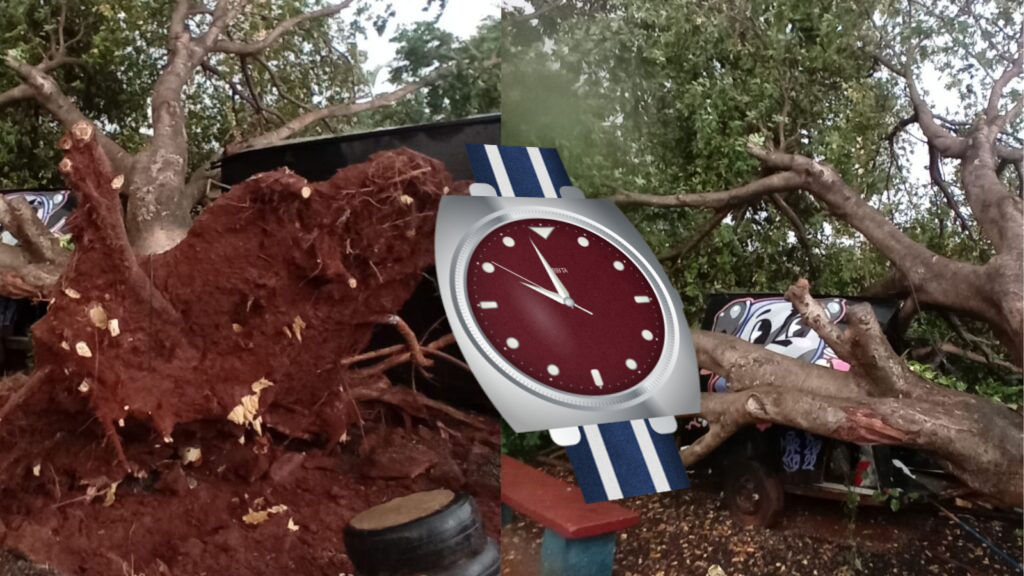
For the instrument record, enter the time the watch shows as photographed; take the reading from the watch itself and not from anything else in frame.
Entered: 9:57:51
